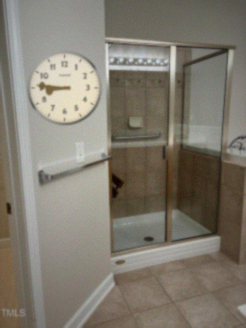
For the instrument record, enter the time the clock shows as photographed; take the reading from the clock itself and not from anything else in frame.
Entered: 8:46
